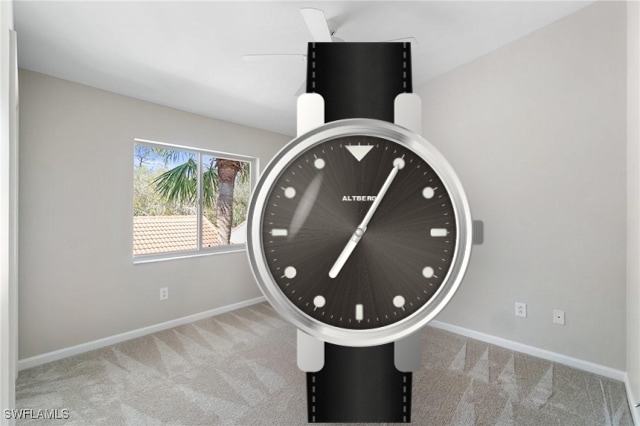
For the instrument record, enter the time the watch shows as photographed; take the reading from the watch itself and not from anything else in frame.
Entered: 7:05
